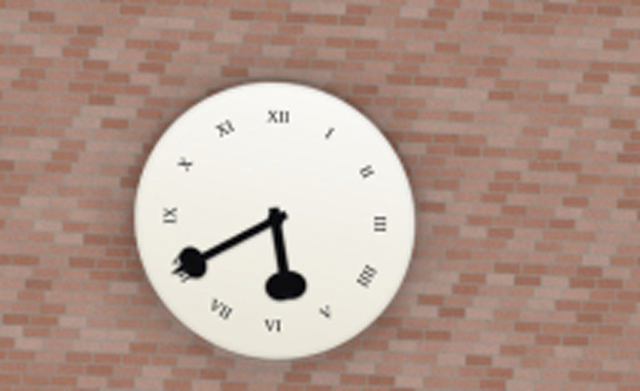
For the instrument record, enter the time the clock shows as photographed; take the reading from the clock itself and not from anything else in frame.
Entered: 5:40
